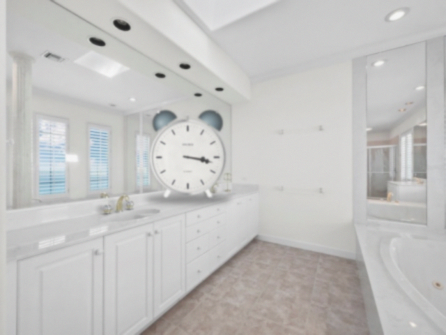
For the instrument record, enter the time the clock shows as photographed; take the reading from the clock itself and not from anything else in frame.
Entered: 3:17
